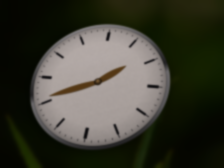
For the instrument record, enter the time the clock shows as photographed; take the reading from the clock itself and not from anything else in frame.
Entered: 1:41
